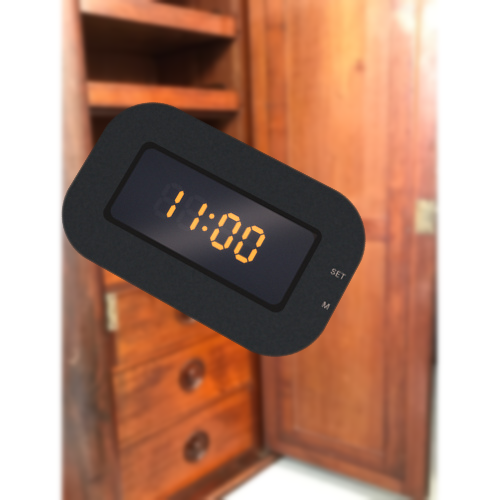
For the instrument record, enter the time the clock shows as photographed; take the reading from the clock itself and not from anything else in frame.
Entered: 11:00
